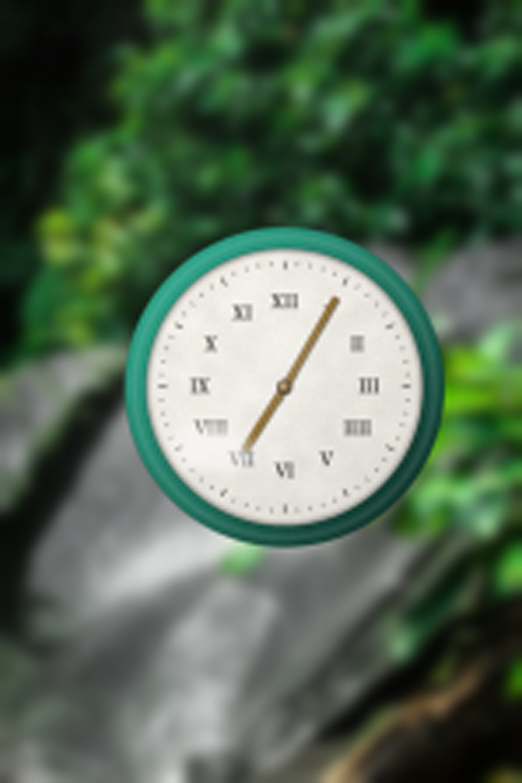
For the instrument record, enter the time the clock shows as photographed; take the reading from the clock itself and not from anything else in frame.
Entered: 7:05
